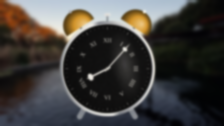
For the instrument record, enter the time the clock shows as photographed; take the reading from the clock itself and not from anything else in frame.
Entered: 8:07
